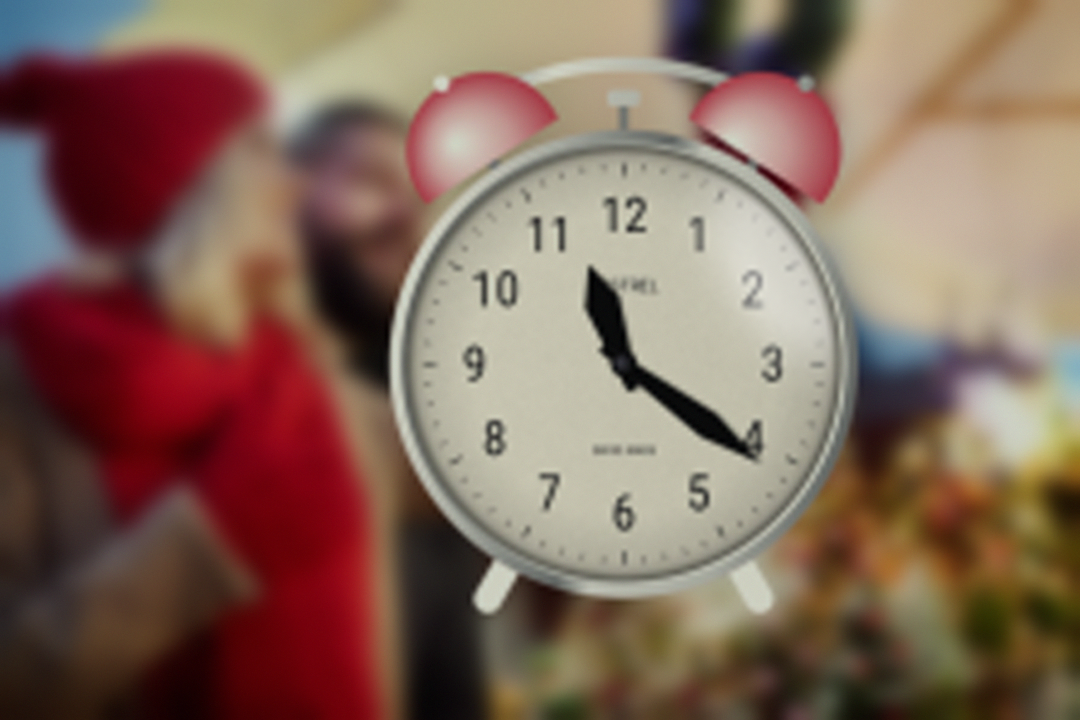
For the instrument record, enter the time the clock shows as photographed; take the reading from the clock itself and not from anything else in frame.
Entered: 11:21
